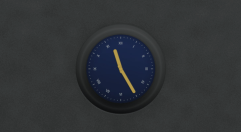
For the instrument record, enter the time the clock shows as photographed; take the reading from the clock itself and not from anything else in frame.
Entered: 11:25
